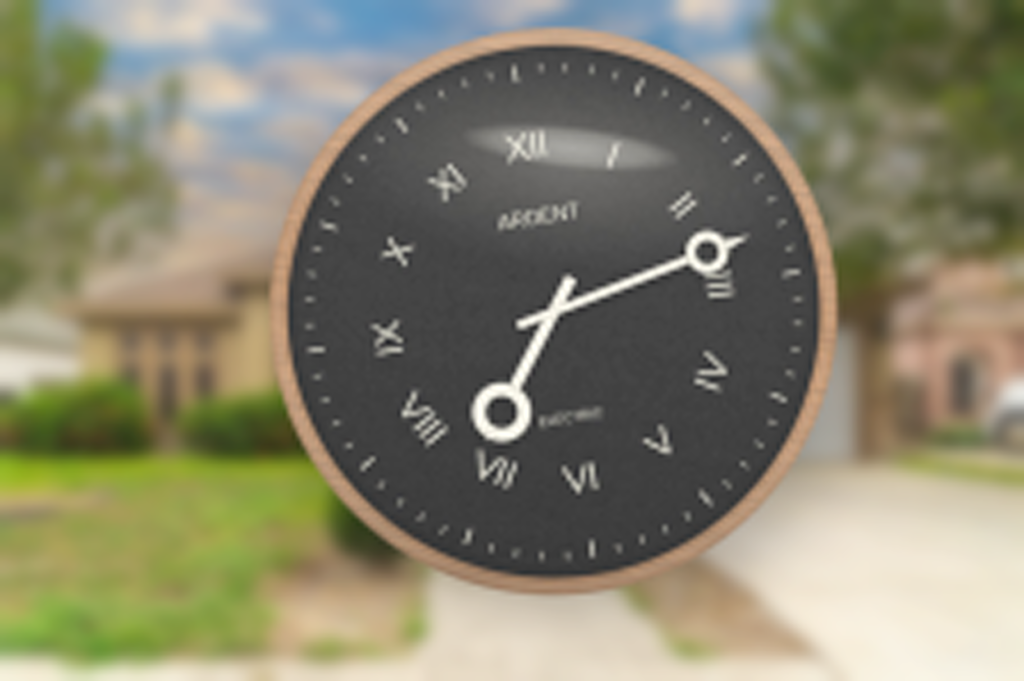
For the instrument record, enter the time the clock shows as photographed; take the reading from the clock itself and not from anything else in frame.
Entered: 7:13
